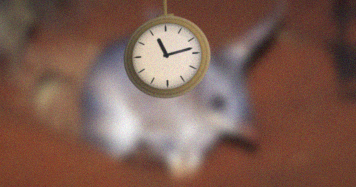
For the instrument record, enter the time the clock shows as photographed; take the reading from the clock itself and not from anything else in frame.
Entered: 11:13
